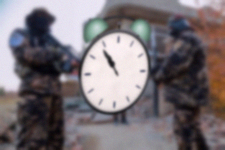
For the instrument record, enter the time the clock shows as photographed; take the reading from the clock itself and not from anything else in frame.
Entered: 10:54
